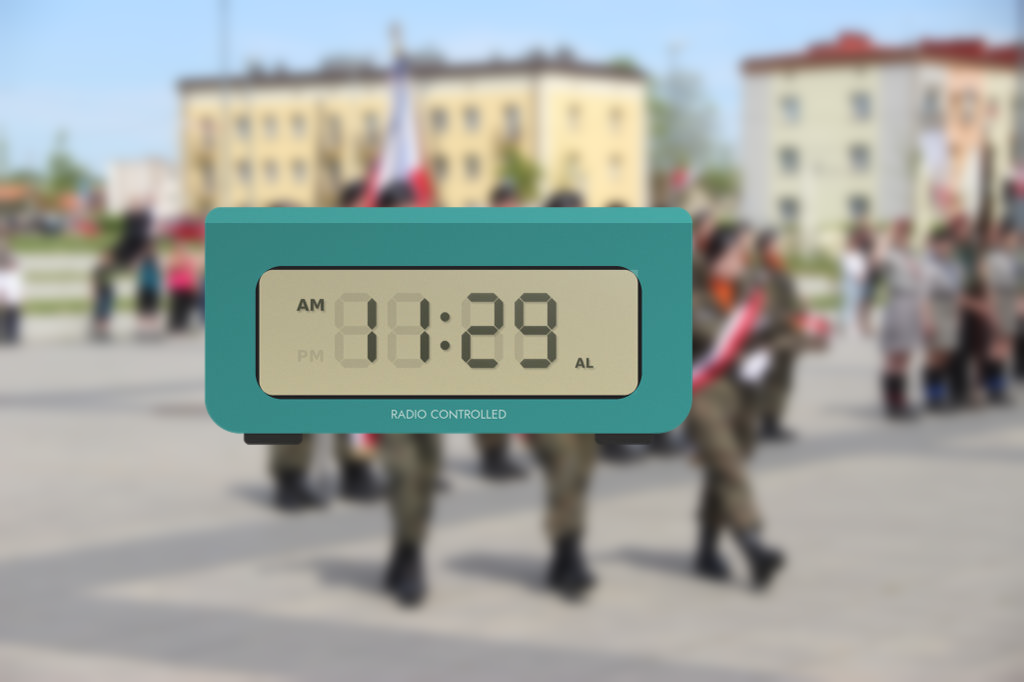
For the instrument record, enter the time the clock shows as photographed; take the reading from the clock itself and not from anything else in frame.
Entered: 11:29
